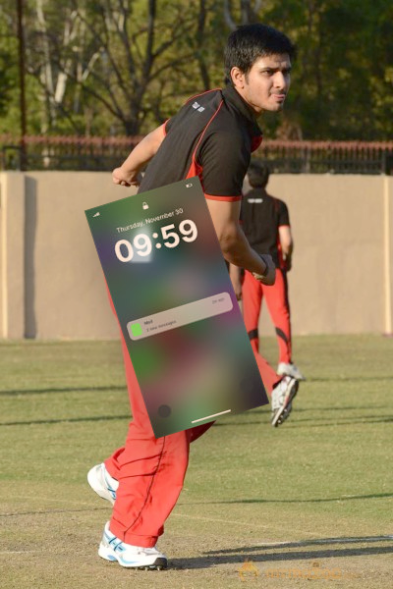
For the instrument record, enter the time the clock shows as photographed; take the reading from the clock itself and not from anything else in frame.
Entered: 9:59
